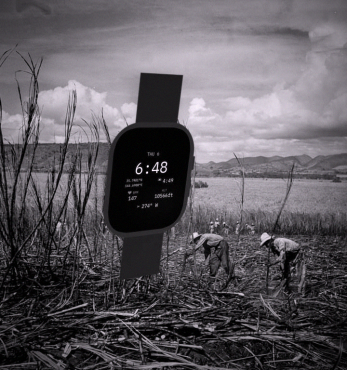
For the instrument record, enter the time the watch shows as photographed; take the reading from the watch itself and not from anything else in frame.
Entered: 6:48
